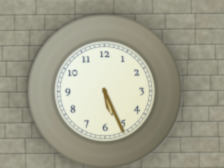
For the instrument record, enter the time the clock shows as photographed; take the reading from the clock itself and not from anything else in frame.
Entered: 5:26
